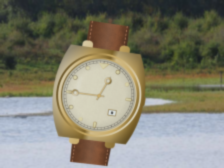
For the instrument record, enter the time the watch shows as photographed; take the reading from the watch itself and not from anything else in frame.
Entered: 12:45
